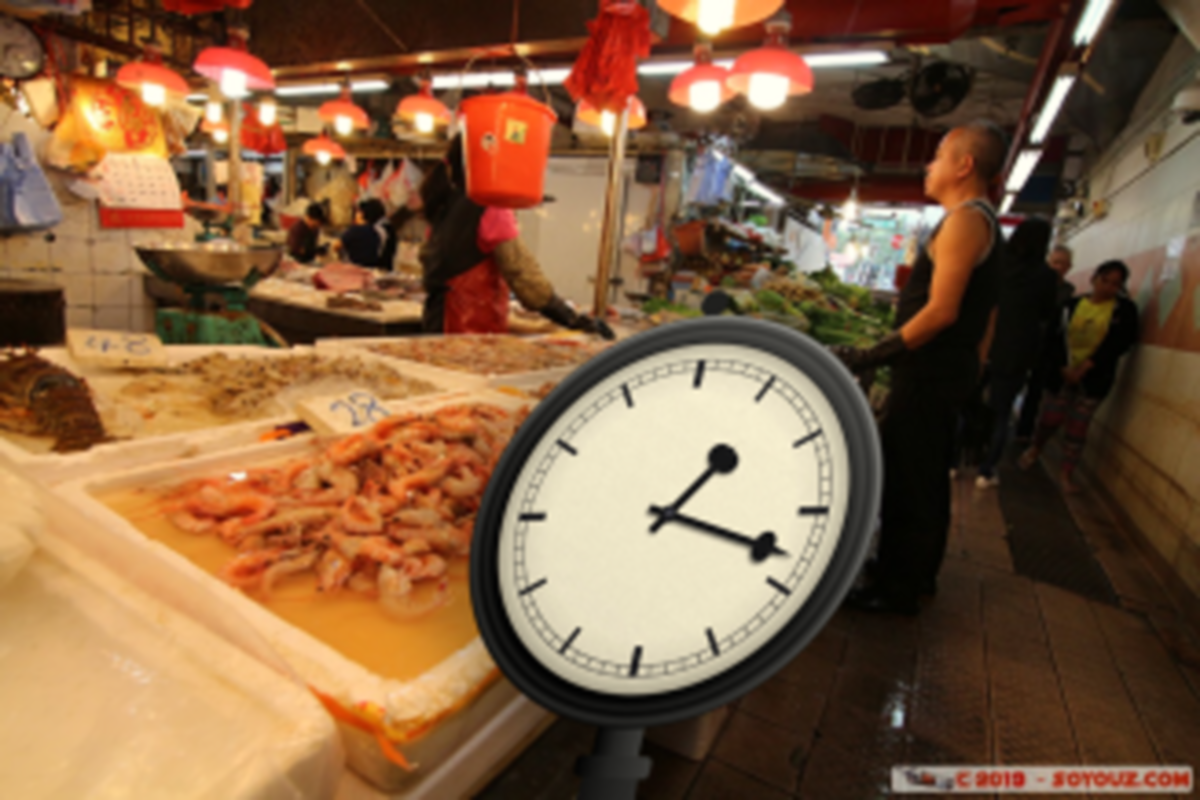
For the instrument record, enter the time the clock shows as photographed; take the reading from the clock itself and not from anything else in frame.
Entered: 1:18
